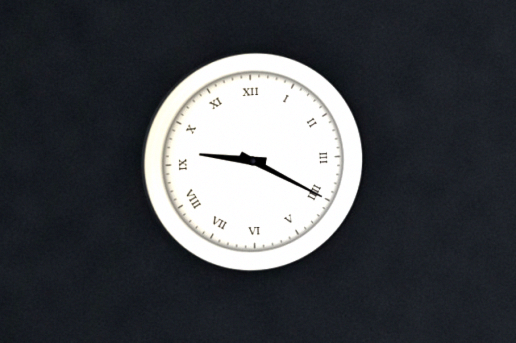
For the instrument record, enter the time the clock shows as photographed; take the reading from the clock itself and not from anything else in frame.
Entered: 9:20
